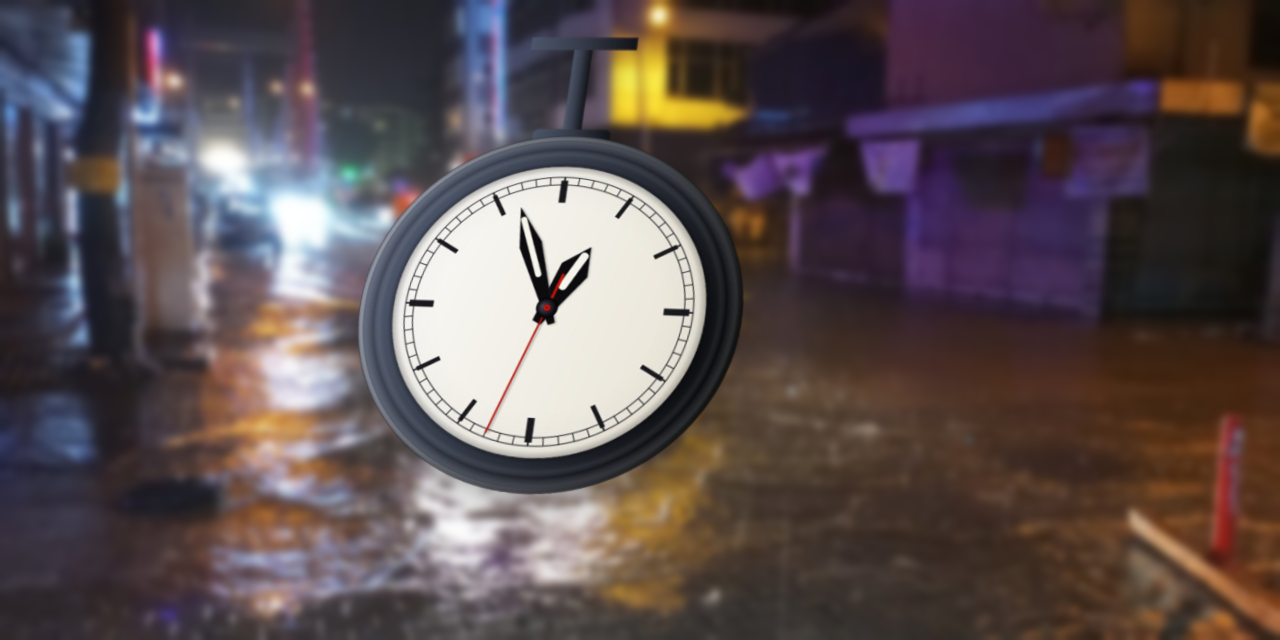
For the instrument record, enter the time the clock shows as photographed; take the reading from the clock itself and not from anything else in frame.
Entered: 12:56:33
